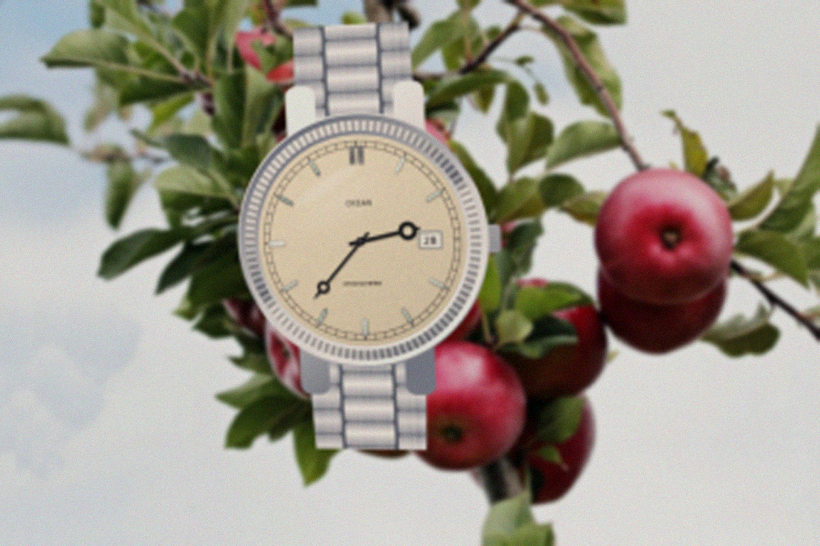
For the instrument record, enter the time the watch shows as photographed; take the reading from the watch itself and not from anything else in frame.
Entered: 2:37
